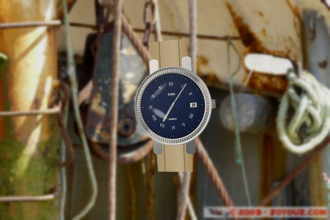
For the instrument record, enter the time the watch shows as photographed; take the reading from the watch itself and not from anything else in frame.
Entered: 7:06
